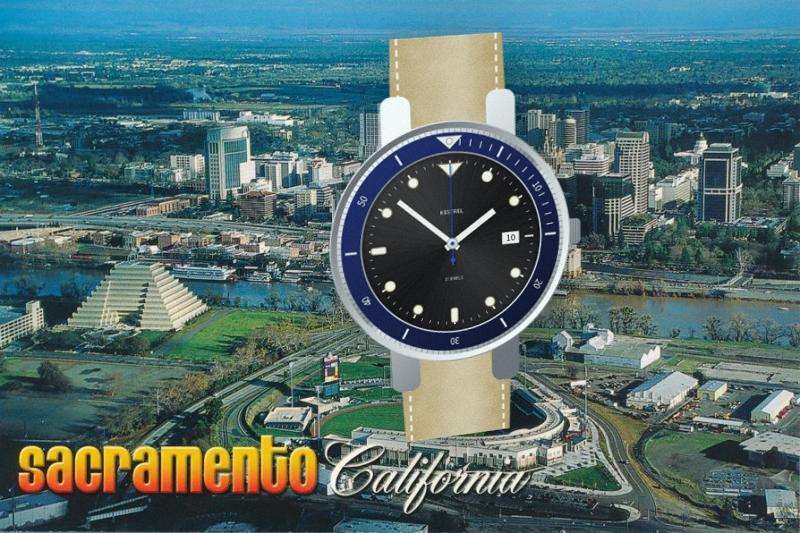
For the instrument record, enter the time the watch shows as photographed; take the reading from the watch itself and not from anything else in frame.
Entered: 1:52:00
